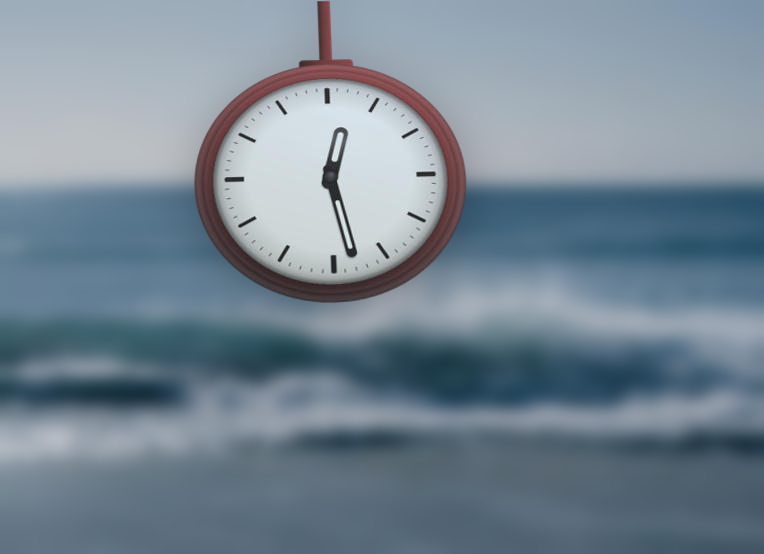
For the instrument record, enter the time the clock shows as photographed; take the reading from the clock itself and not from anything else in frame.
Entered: 12:28
